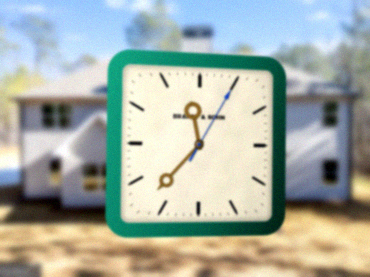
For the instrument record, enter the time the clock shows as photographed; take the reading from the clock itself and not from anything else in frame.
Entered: 11:37:05
